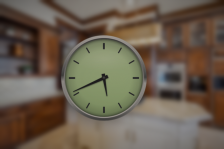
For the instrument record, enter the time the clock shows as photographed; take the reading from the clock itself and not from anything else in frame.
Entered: 5:41
